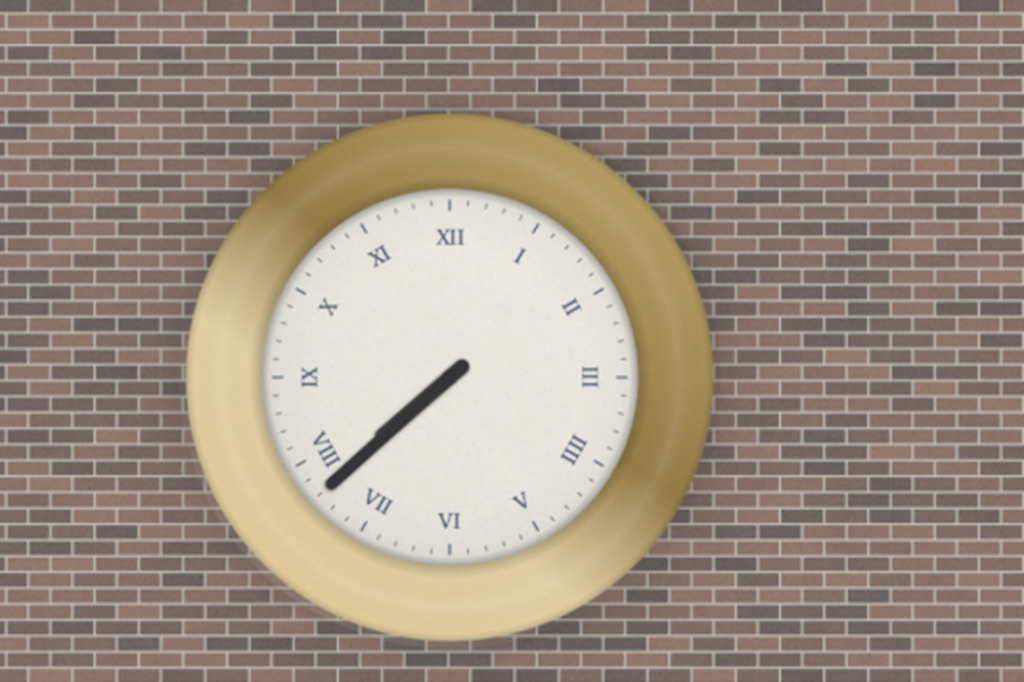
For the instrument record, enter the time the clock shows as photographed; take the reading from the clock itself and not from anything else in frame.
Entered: 7:38
